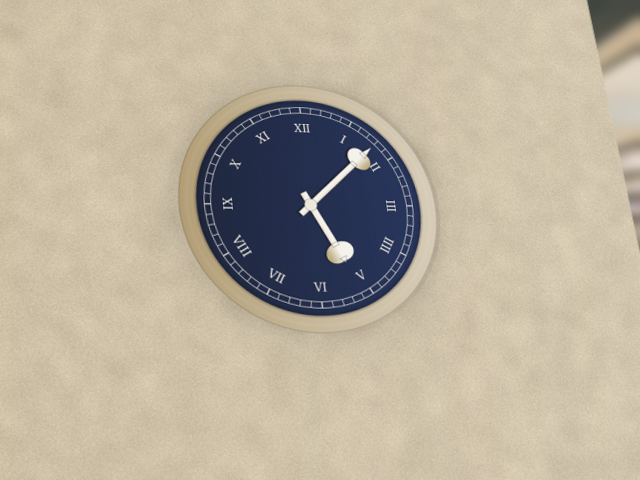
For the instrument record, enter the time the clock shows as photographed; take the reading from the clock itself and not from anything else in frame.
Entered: 5:08
